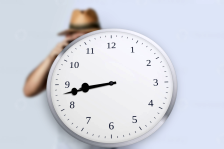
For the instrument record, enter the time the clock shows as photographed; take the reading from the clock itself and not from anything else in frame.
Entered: 8:43
